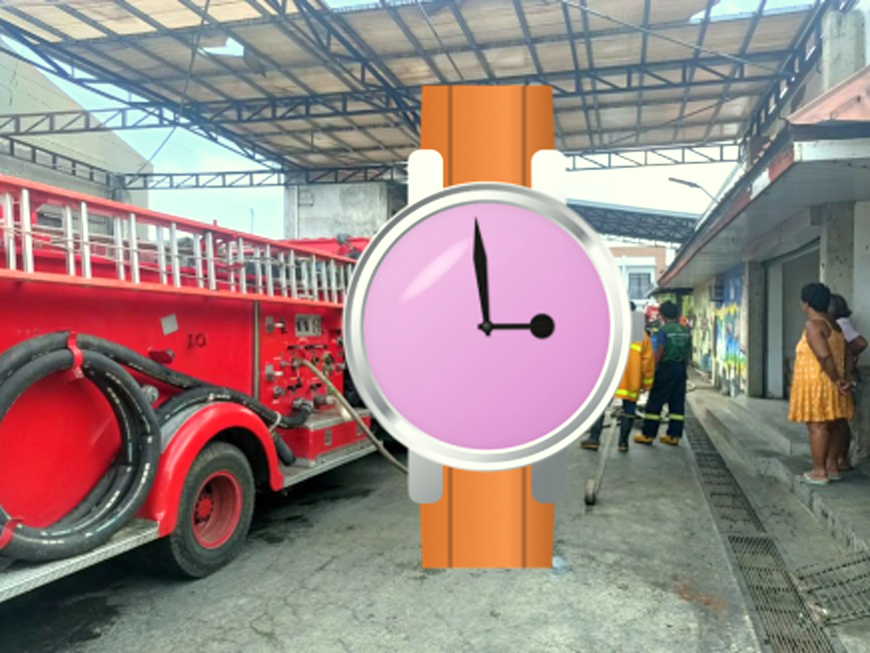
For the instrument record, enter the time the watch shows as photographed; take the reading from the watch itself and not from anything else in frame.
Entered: 2:59
